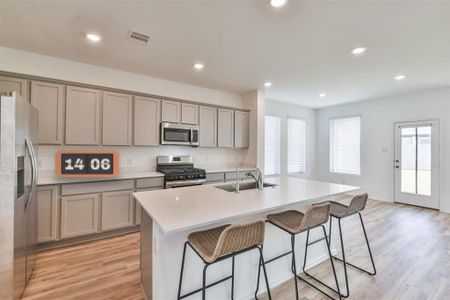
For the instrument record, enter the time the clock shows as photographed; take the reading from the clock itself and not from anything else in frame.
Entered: 14:06
